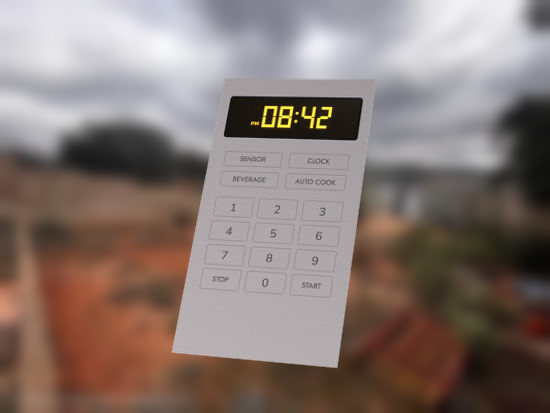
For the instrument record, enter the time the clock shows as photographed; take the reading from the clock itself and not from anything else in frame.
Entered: 8:42
